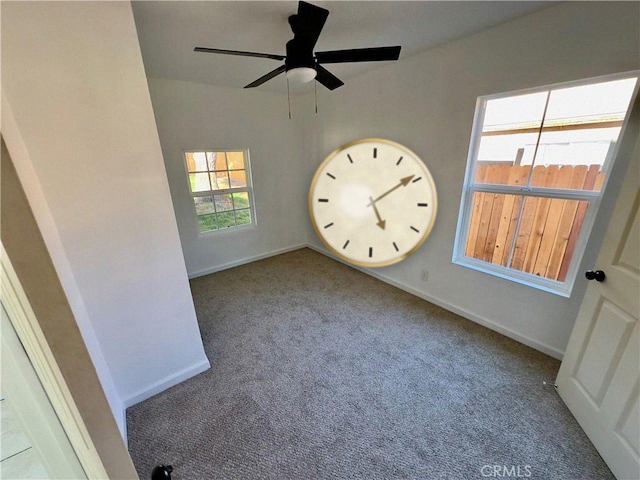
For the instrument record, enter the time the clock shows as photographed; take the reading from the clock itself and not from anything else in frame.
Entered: 5:09
